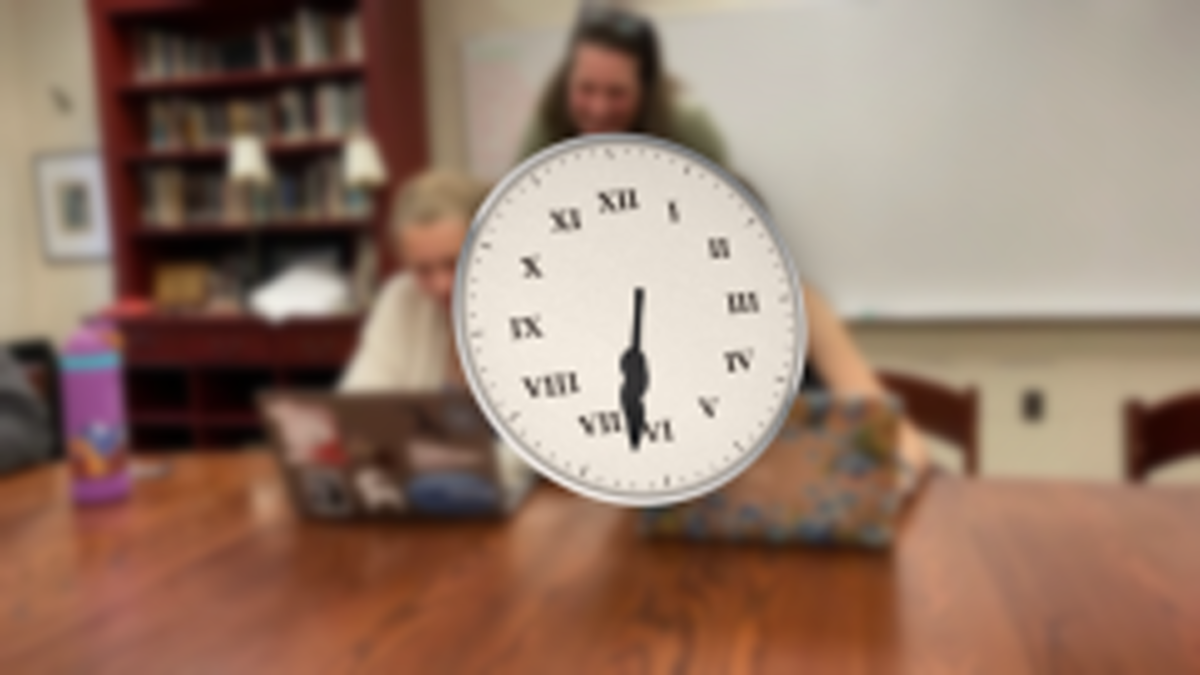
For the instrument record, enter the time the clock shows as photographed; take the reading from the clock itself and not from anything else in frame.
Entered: 6:32
